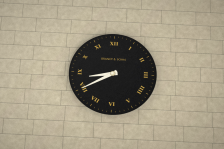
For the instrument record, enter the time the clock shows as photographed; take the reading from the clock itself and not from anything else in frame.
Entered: 8:40
